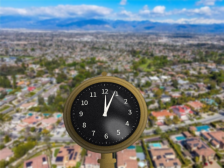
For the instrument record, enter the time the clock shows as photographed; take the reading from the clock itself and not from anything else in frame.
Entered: 12:04
